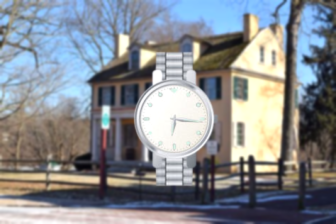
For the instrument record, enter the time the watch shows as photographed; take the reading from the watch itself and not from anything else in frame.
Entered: 6:16
